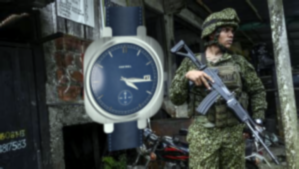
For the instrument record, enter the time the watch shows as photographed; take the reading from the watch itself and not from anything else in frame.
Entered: 4:16
